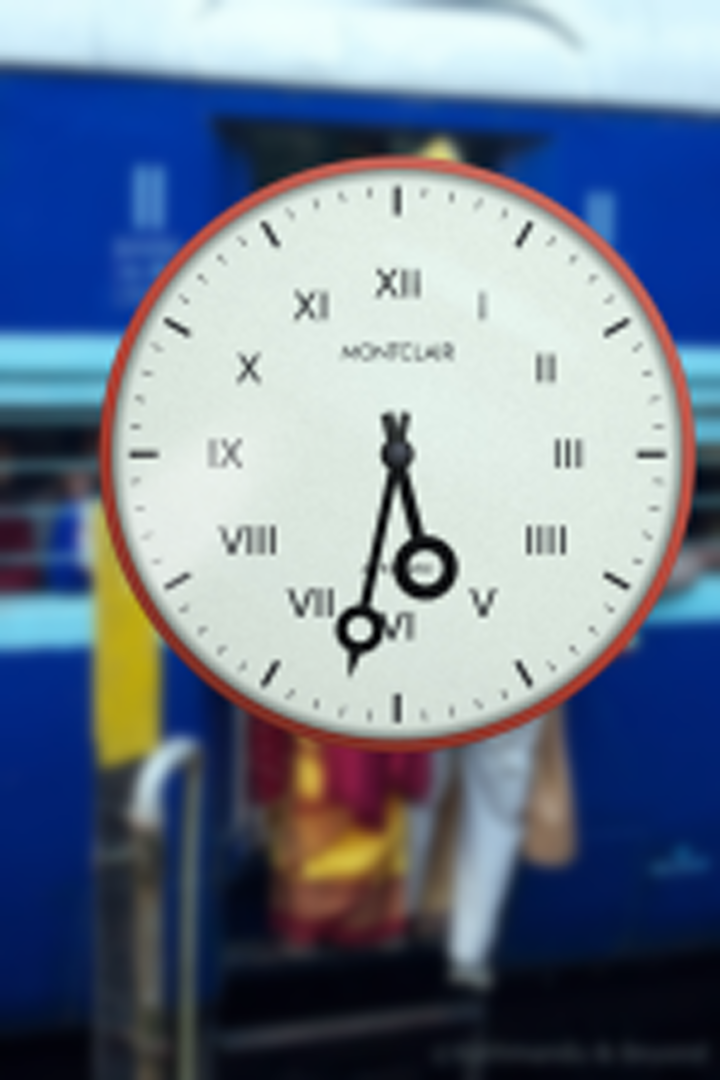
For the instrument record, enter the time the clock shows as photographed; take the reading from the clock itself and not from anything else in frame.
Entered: 5:32
